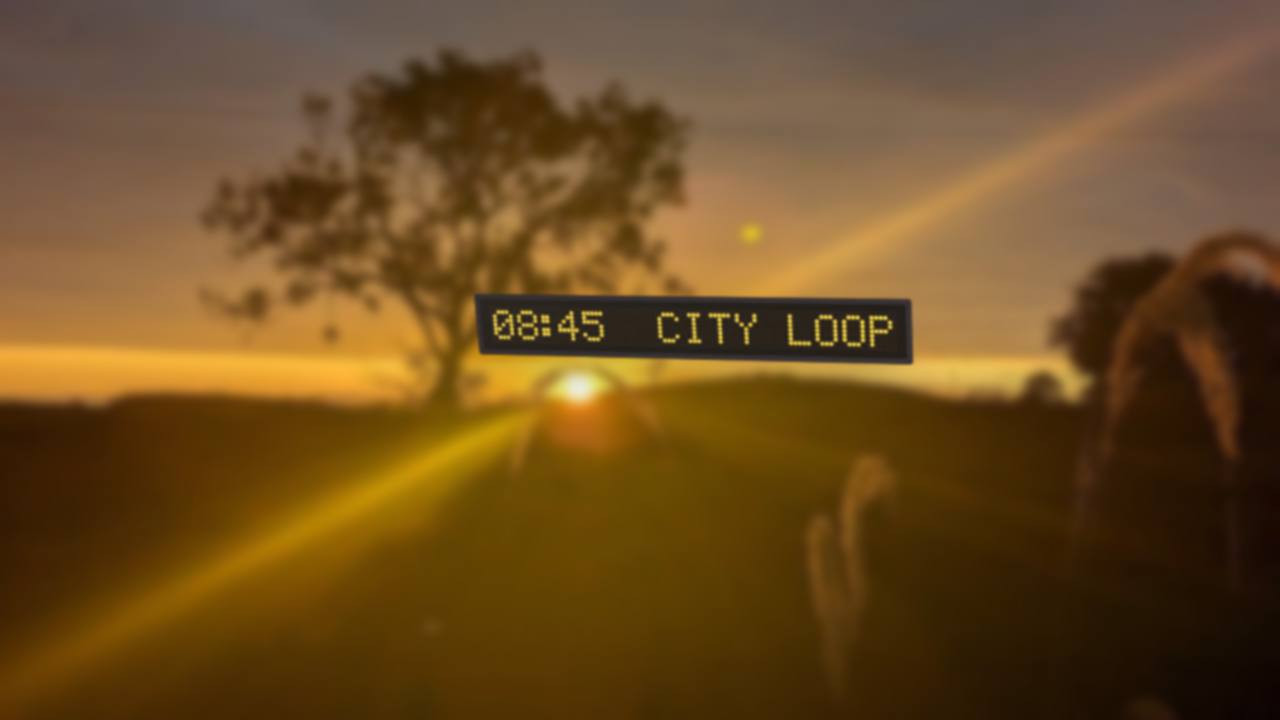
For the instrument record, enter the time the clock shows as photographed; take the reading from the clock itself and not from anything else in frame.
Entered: 8:45
